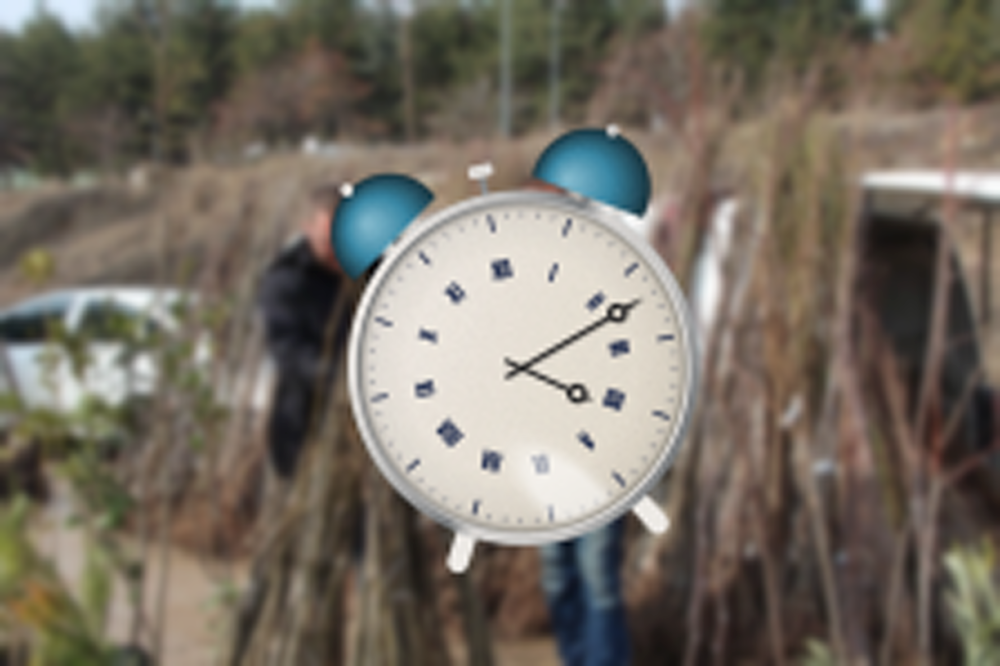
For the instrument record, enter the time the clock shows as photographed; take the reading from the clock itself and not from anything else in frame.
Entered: 4:12
